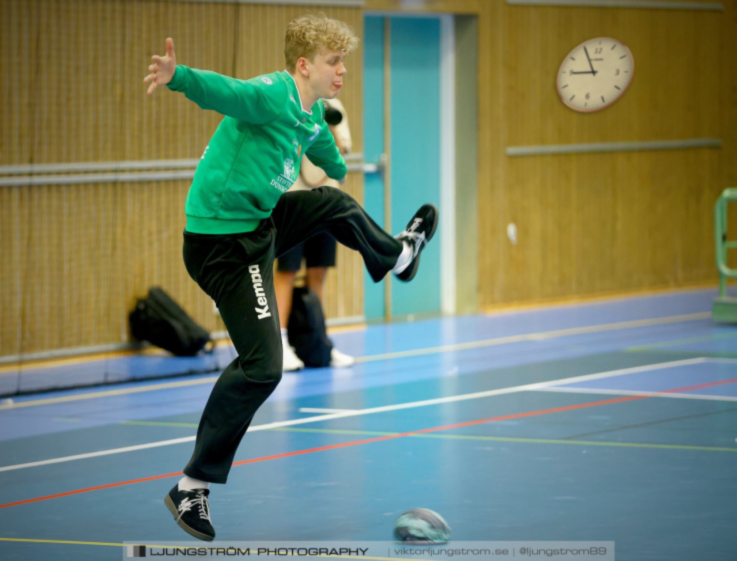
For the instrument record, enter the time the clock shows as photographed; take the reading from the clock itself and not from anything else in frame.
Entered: 8:55
